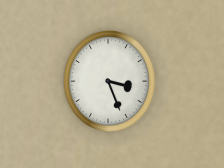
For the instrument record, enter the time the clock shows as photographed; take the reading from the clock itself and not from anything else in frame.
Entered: 3:26
